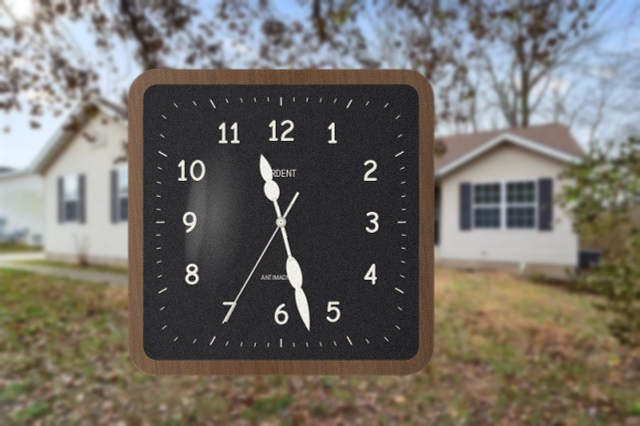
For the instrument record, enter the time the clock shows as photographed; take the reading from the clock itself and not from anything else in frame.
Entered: 11:27:35
